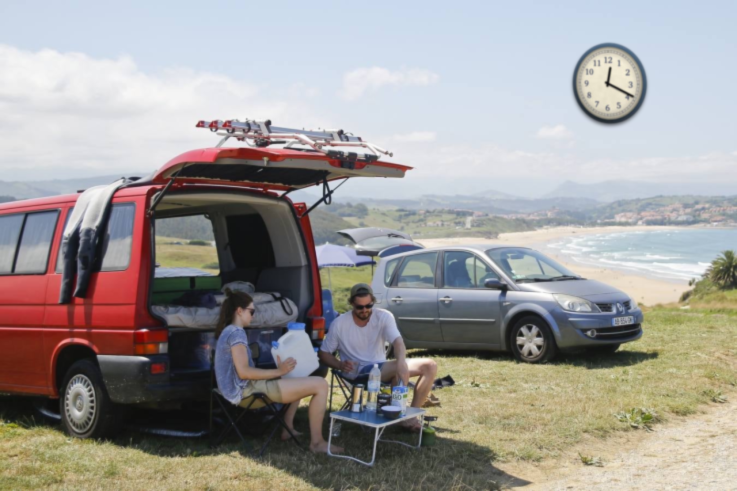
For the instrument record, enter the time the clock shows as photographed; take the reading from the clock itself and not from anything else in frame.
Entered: 12:19
